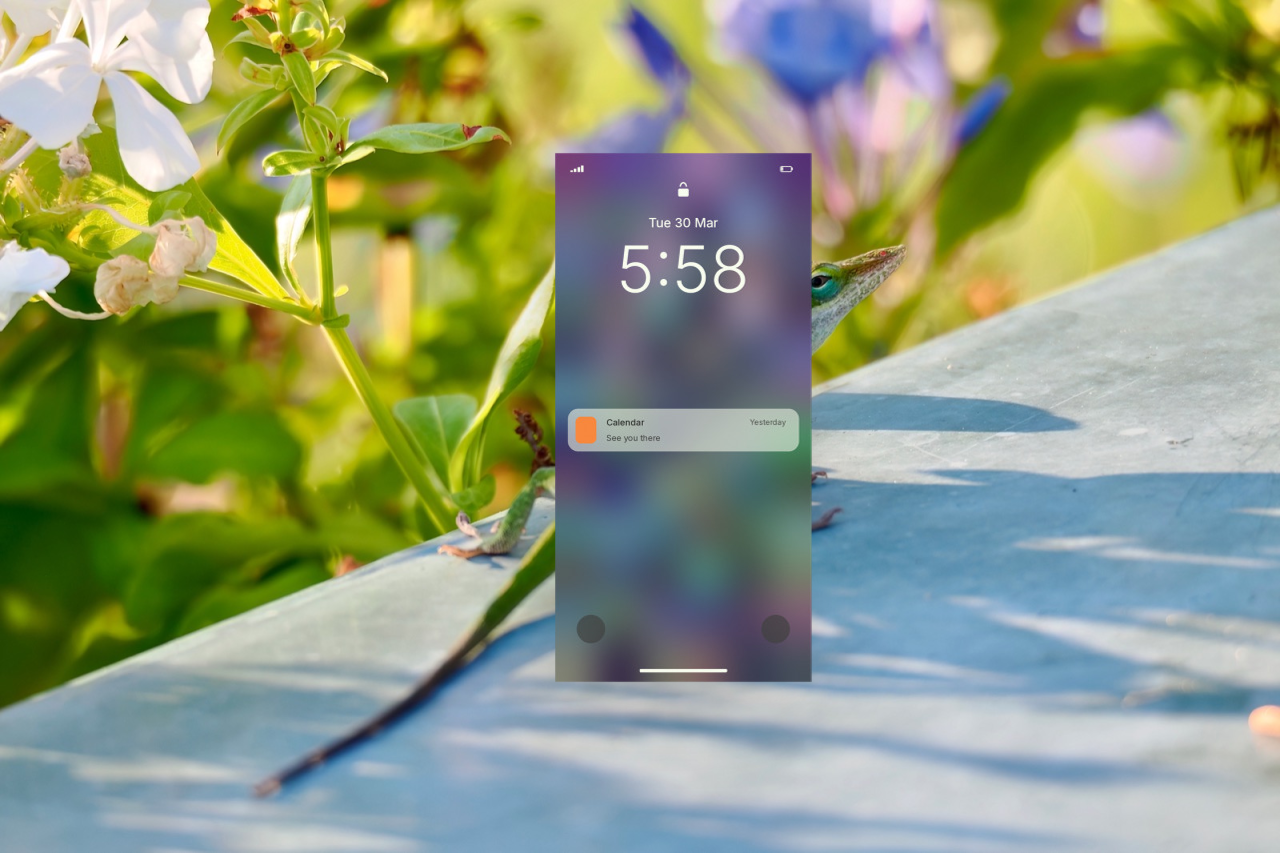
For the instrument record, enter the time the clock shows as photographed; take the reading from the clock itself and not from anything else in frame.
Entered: 5:58
